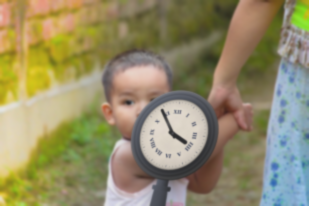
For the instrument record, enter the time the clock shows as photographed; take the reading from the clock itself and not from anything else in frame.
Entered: 3:54
